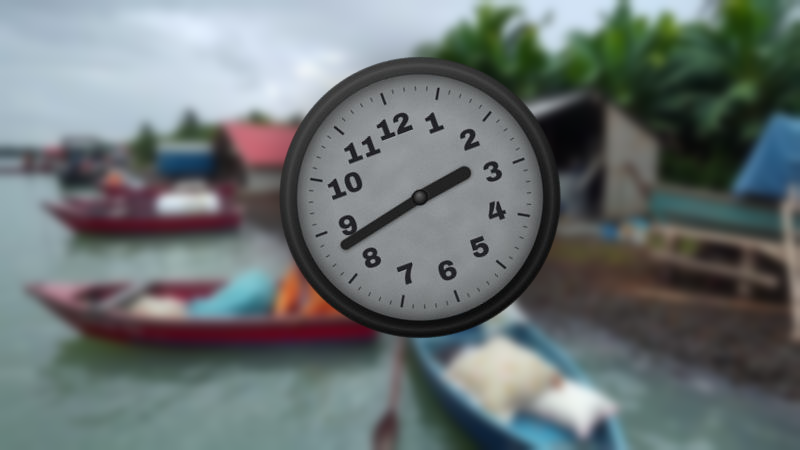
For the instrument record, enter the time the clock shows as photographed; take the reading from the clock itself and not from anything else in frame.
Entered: 2:43
